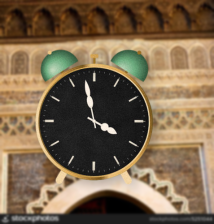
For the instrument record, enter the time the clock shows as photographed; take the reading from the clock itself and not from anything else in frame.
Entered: 3:58
